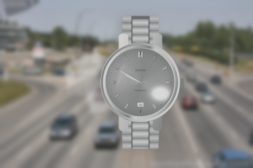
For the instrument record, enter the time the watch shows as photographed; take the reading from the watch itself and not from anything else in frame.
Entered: 9:50
